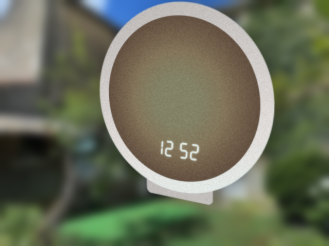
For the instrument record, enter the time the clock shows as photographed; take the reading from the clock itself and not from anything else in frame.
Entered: 12:52
